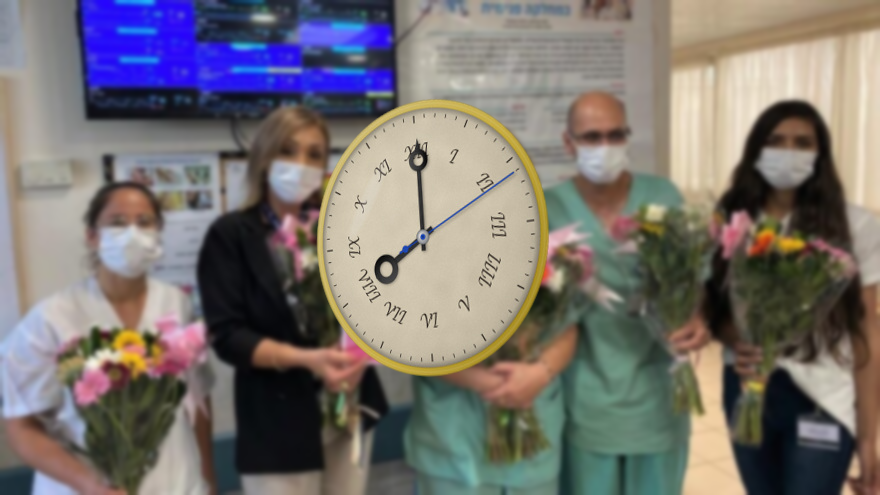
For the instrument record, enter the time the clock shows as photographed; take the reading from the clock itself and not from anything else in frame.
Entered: 8:00:11
